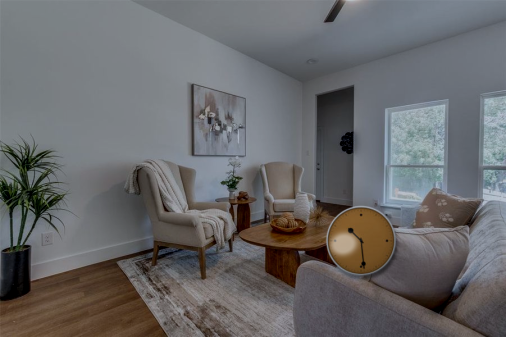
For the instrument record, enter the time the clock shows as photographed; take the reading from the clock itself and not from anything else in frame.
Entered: 10:29
